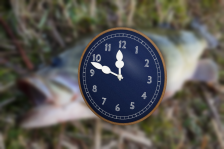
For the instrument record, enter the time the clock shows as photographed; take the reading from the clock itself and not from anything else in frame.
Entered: 11:48
